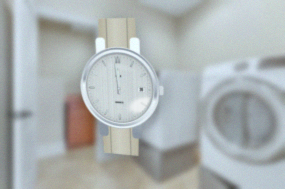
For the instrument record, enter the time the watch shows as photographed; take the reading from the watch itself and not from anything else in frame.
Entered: 11:59
